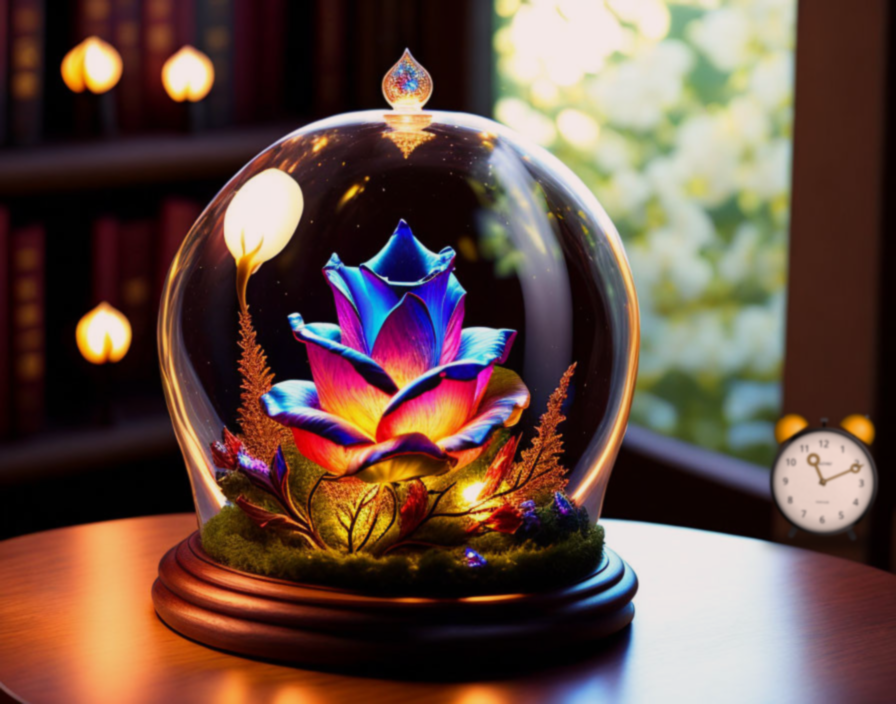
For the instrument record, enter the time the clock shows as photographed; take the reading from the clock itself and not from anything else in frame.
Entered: 11:11
